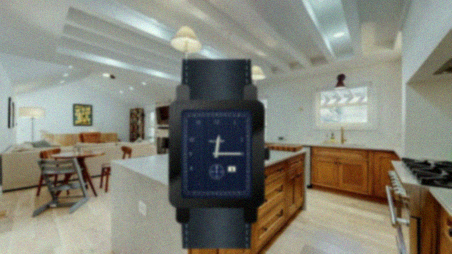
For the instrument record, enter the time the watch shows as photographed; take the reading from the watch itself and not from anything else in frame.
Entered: 12:15
